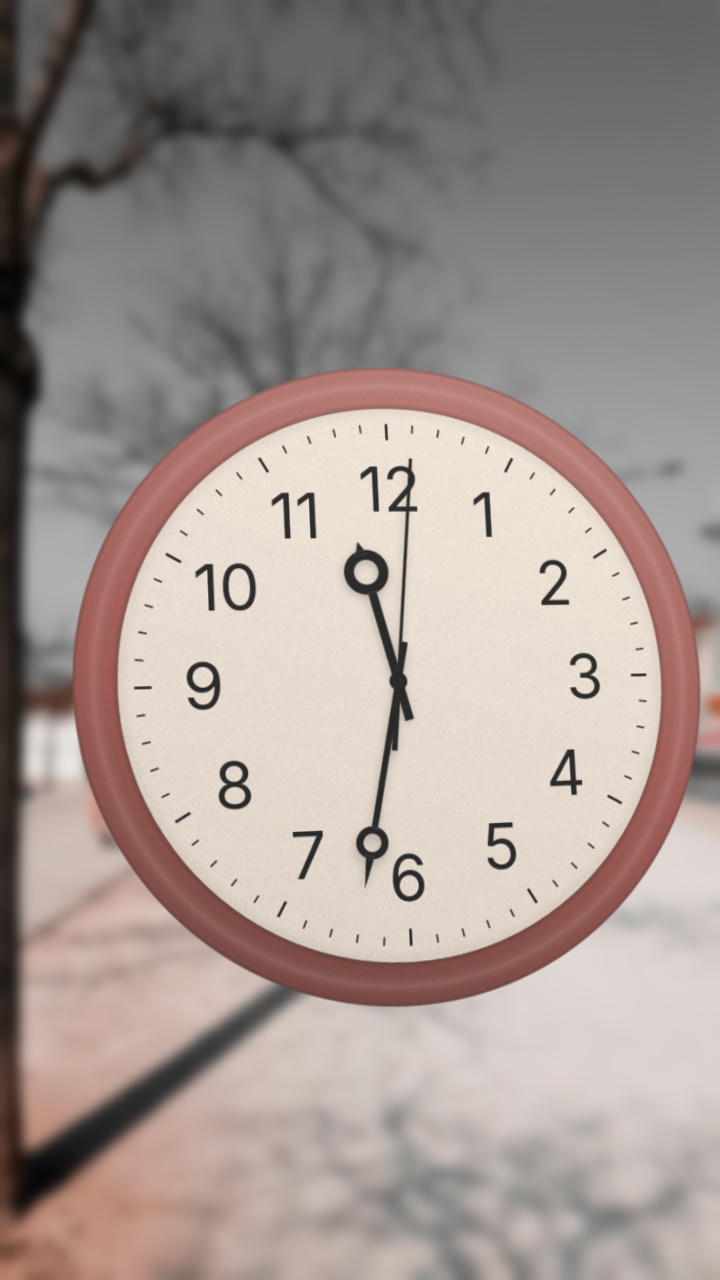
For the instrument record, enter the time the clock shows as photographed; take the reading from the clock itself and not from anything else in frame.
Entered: 11:32:01
